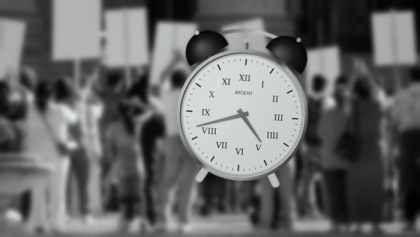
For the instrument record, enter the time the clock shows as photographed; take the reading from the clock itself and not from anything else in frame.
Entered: 4:42
